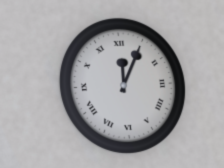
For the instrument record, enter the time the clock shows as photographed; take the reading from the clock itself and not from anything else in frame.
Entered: 12:05
